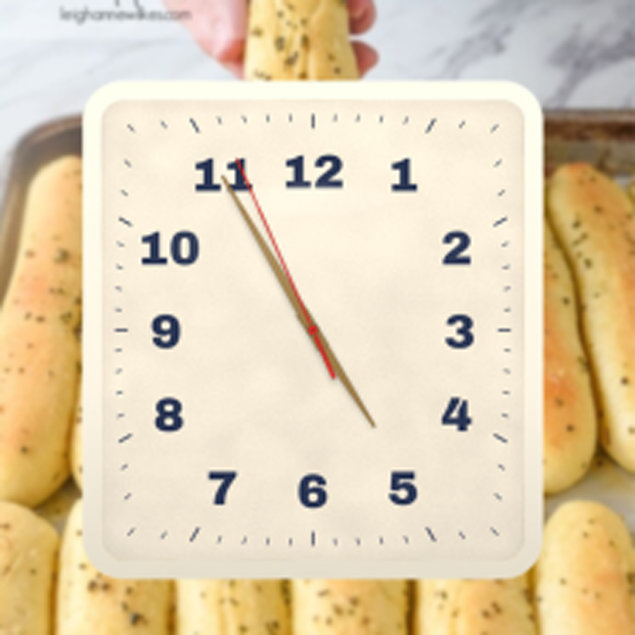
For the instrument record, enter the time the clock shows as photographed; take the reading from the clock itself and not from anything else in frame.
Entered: 4:54:56
